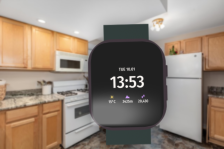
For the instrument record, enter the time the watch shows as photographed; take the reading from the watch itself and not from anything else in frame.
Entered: 13:53
